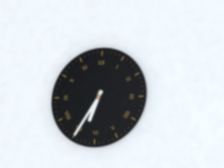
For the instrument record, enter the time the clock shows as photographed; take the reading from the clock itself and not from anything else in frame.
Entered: 6:35
